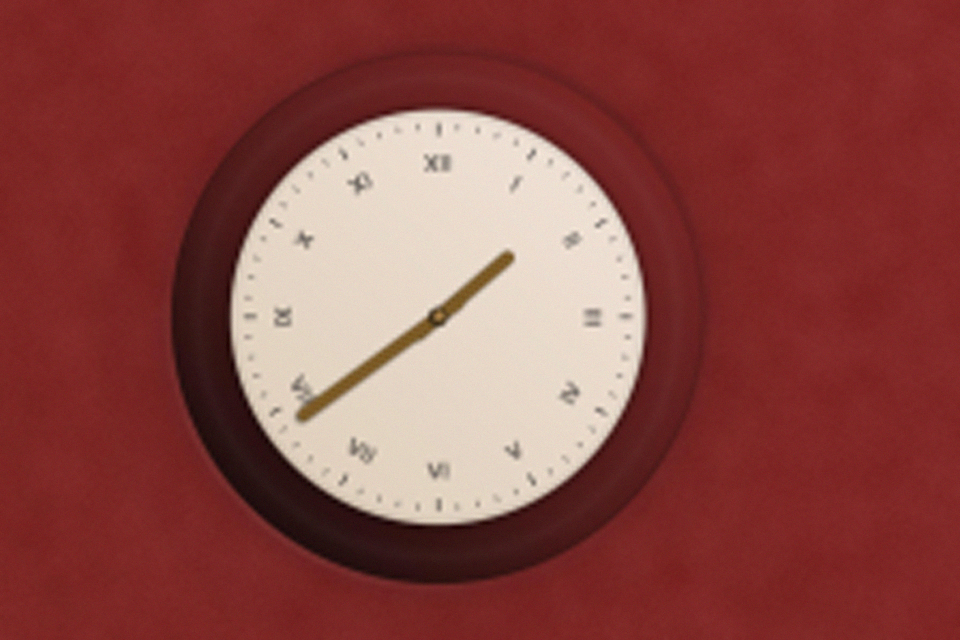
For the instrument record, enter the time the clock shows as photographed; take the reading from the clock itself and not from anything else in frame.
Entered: 1:39
